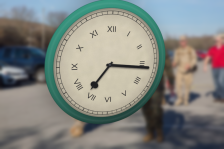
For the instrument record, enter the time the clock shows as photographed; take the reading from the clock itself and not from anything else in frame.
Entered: 7:16
